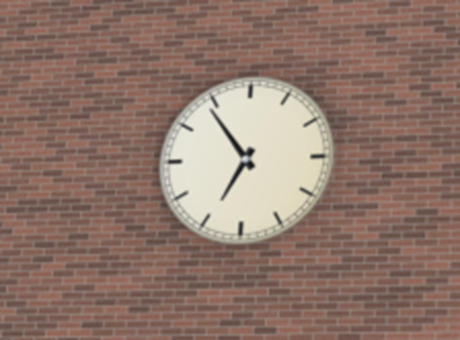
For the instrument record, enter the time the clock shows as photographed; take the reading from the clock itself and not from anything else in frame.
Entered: 6:54
